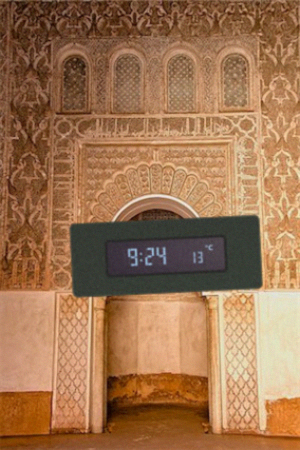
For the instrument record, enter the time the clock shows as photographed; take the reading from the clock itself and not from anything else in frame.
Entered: 9:24
